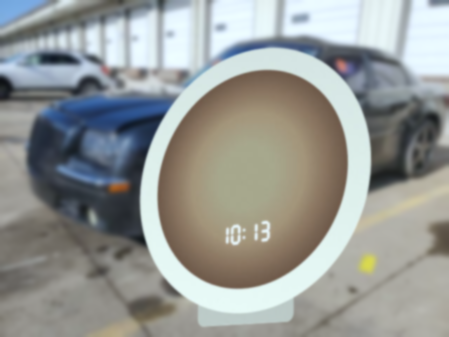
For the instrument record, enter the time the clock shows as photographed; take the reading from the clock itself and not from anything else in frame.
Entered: 10:13
